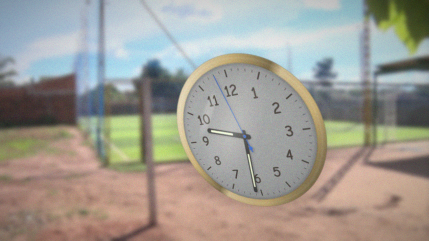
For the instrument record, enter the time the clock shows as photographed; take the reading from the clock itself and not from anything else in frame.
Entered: 9:30:58
